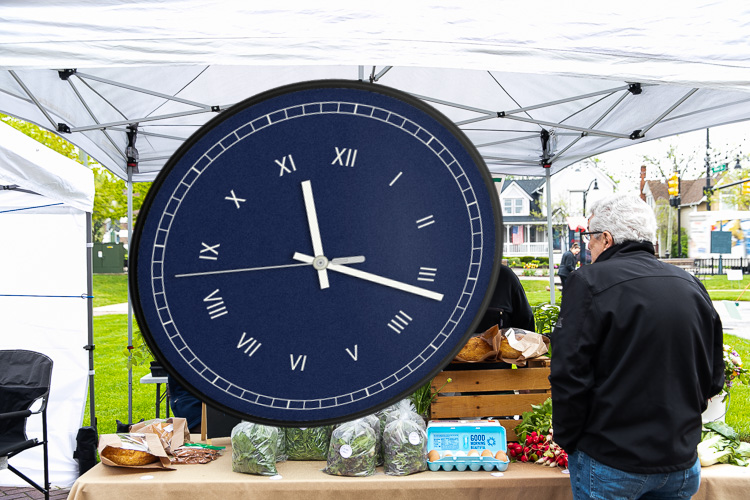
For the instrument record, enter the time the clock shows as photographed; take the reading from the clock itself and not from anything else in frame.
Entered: 11:16:43
